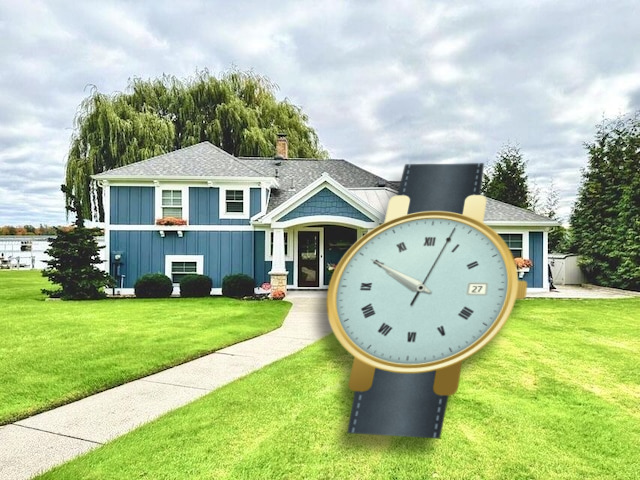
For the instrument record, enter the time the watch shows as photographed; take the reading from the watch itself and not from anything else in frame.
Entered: 9:50:03
